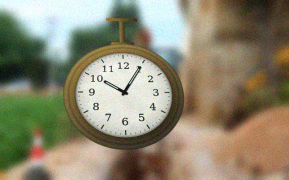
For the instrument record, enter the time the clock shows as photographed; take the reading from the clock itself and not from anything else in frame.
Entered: 10:05
